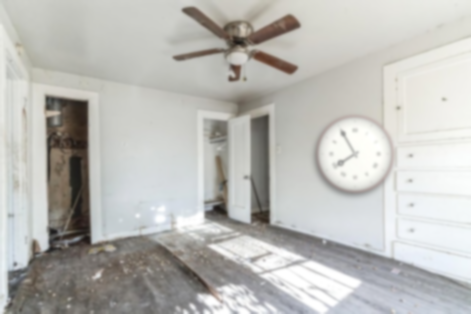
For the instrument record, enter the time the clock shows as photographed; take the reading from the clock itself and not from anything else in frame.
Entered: 7:55
